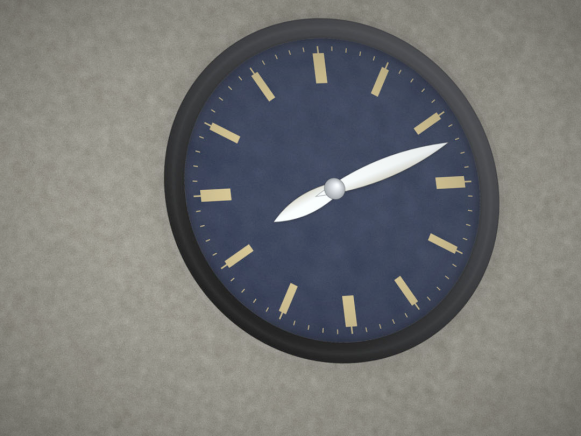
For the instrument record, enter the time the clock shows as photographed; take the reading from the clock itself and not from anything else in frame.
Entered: 8:12
